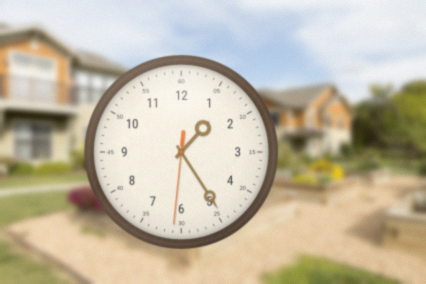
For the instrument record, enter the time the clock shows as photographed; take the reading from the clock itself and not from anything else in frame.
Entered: 1:24:31
